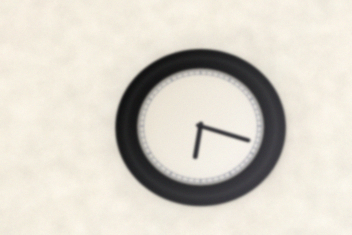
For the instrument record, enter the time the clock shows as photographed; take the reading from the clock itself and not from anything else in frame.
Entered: 6:18
